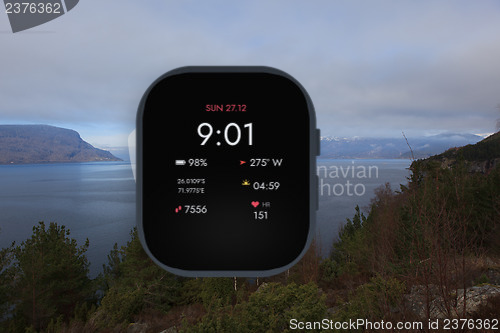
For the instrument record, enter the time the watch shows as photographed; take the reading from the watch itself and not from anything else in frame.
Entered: 9:01
